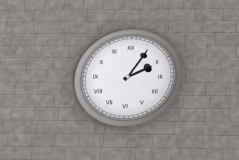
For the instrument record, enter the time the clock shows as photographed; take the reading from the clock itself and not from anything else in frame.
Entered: 2:05
